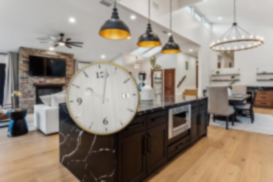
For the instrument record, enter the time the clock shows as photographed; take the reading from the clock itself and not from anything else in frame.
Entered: 10:02
